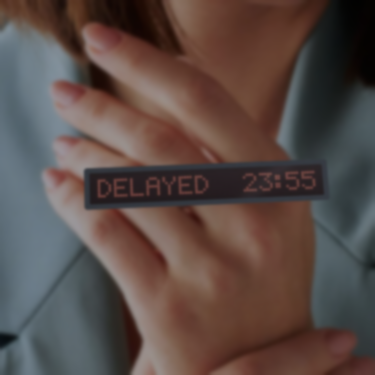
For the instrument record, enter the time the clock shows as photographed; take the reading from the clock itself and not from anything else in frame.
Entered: 23:55
